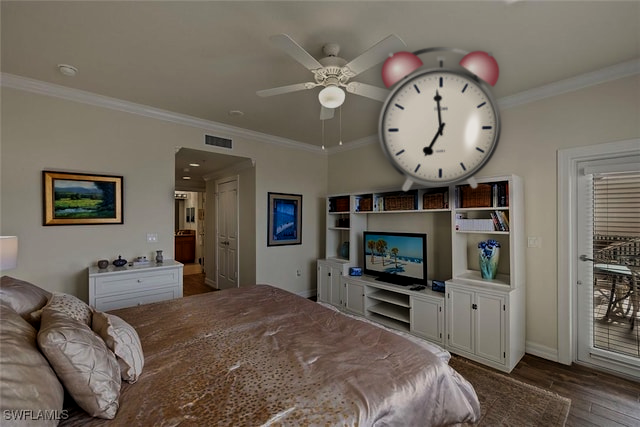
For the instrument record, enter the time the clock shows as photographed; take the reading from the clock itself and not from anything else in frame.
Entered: 6:59
